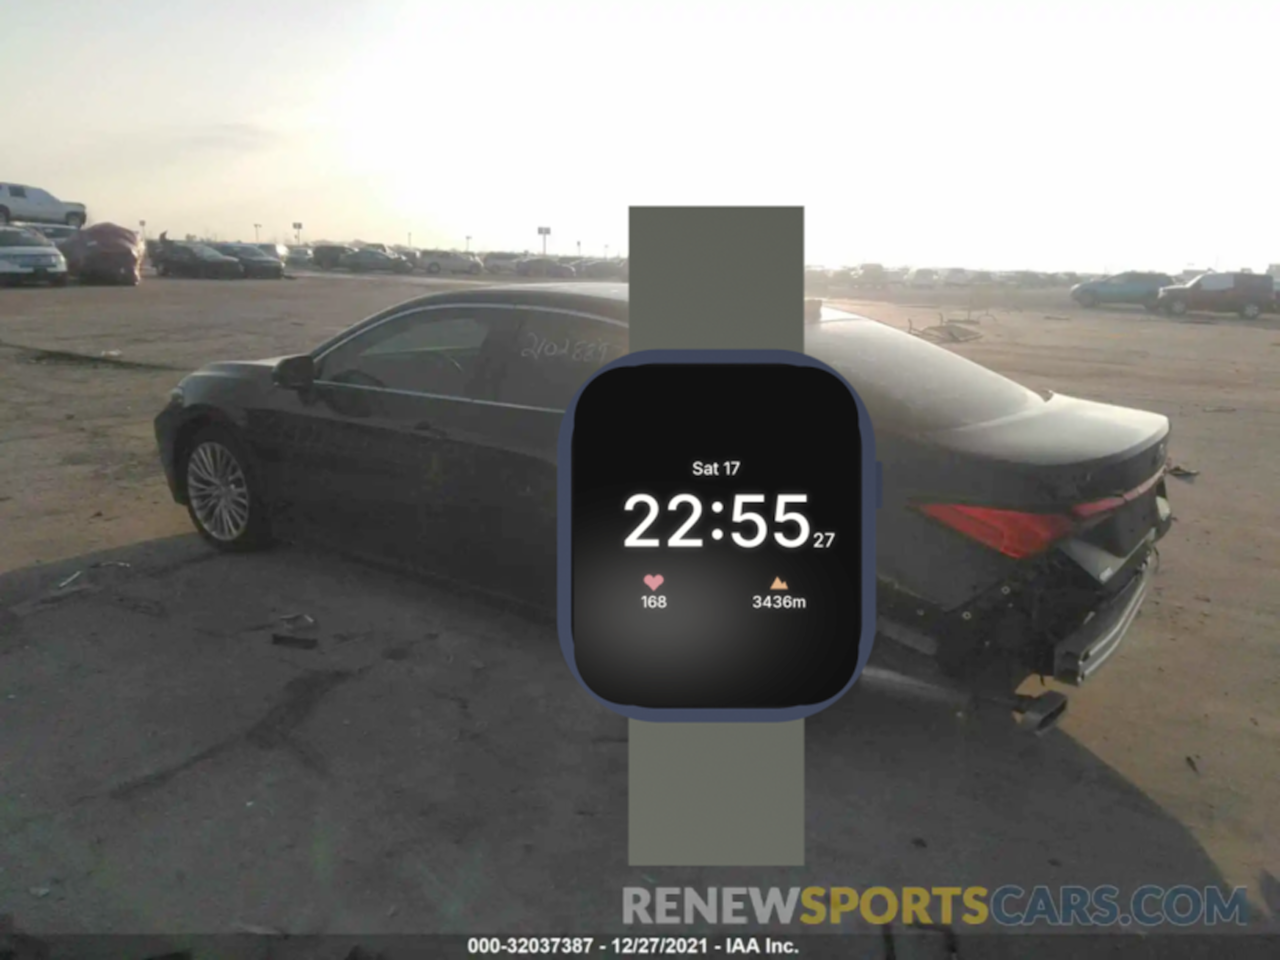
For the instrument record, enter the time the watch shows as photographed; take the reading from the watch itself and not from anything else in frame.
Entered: 22:55:27
